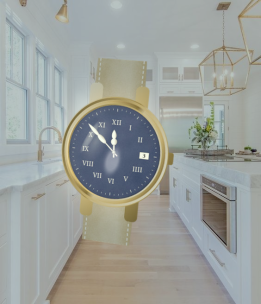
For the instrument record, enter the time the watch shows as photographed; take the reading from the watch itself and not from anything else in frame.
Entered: 11:52
